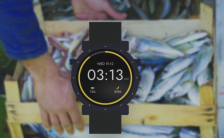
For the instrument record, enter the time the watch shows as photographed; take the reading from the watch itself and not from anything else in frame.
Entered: 3:13
